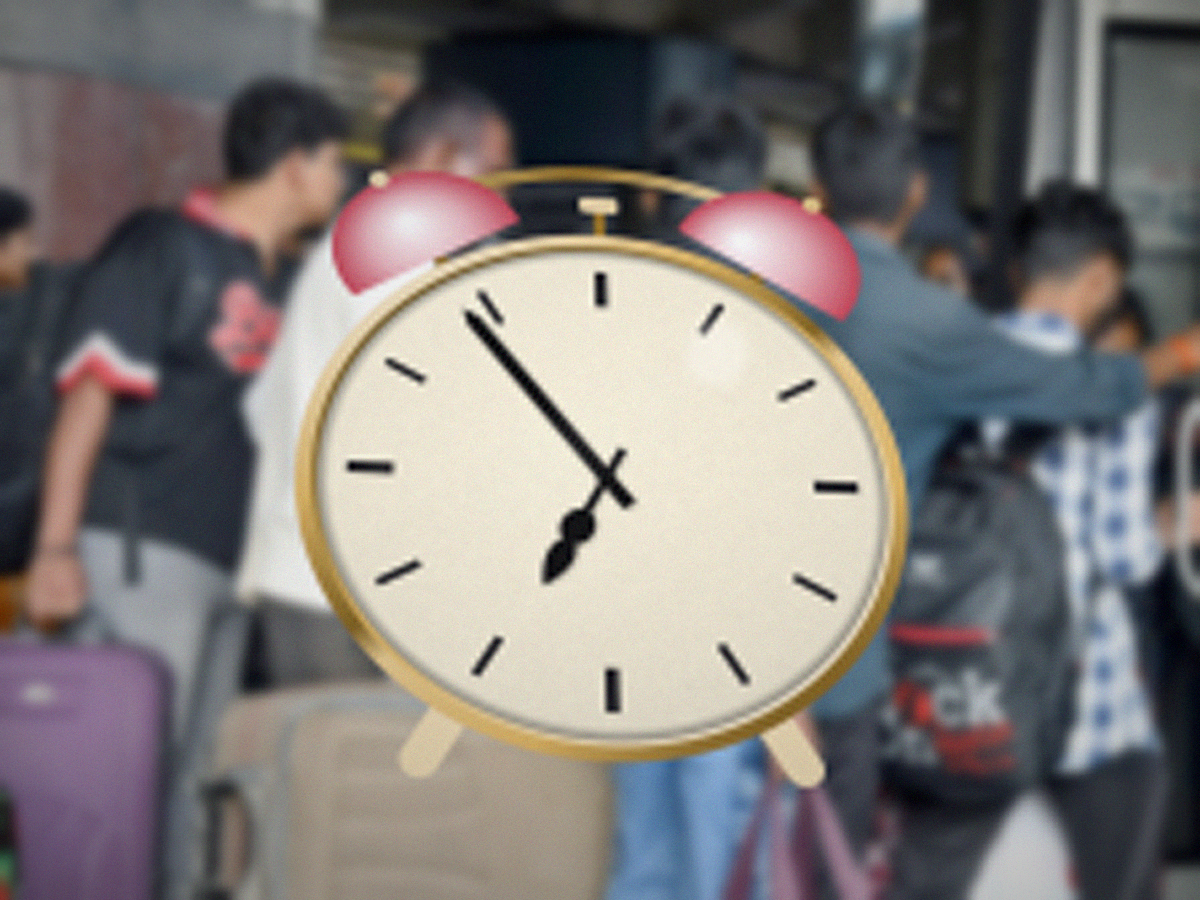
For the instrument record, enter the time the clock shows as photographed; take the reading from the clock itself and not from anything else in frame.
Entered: 6:54
